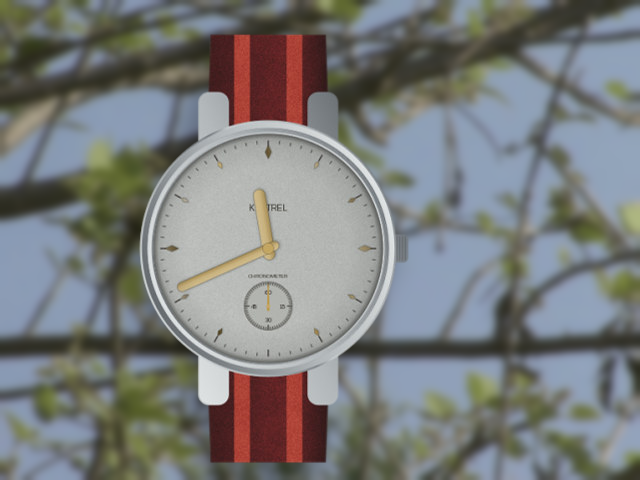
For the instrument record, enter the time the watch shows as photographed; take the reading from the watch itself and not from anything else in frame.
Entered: 11:41
